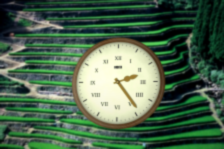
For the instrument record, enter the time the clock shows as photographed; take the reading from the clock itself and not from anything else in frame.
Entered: 2:24
